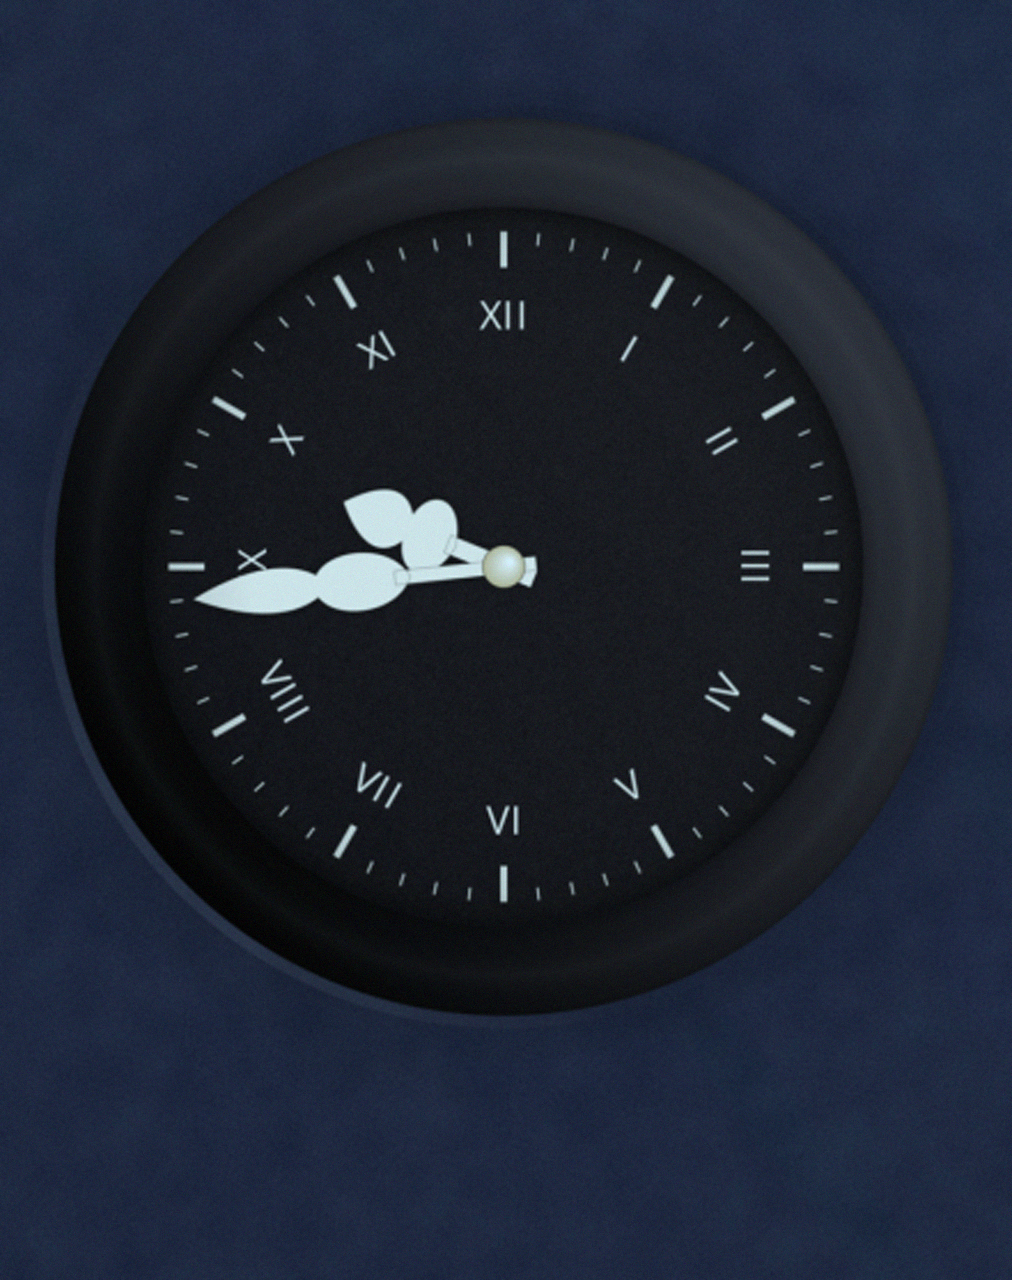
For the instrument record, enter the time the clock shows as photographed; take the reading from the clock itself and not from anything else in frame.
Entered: 9:44
